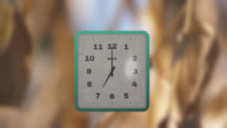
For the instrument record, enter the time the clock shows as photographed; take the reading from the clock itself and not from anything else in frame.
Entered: 7:00
